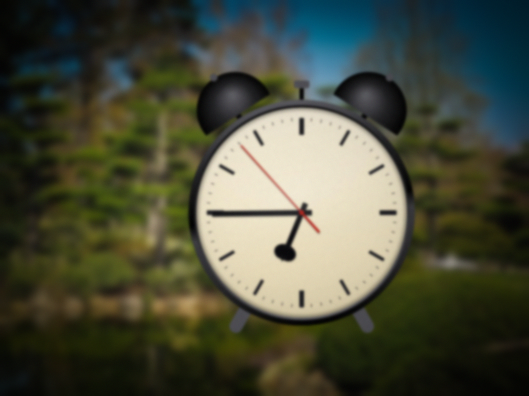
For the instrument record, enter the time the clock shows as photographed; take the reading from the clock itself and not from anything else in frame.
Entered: 6:44:53
